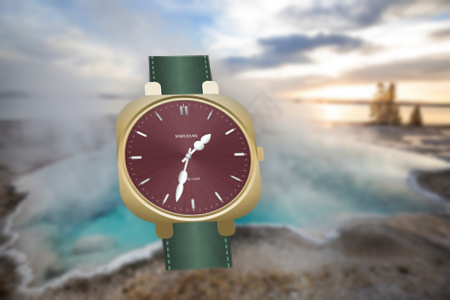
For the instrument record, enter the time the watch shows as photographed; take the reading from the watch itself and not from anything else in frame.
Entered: 1:33
